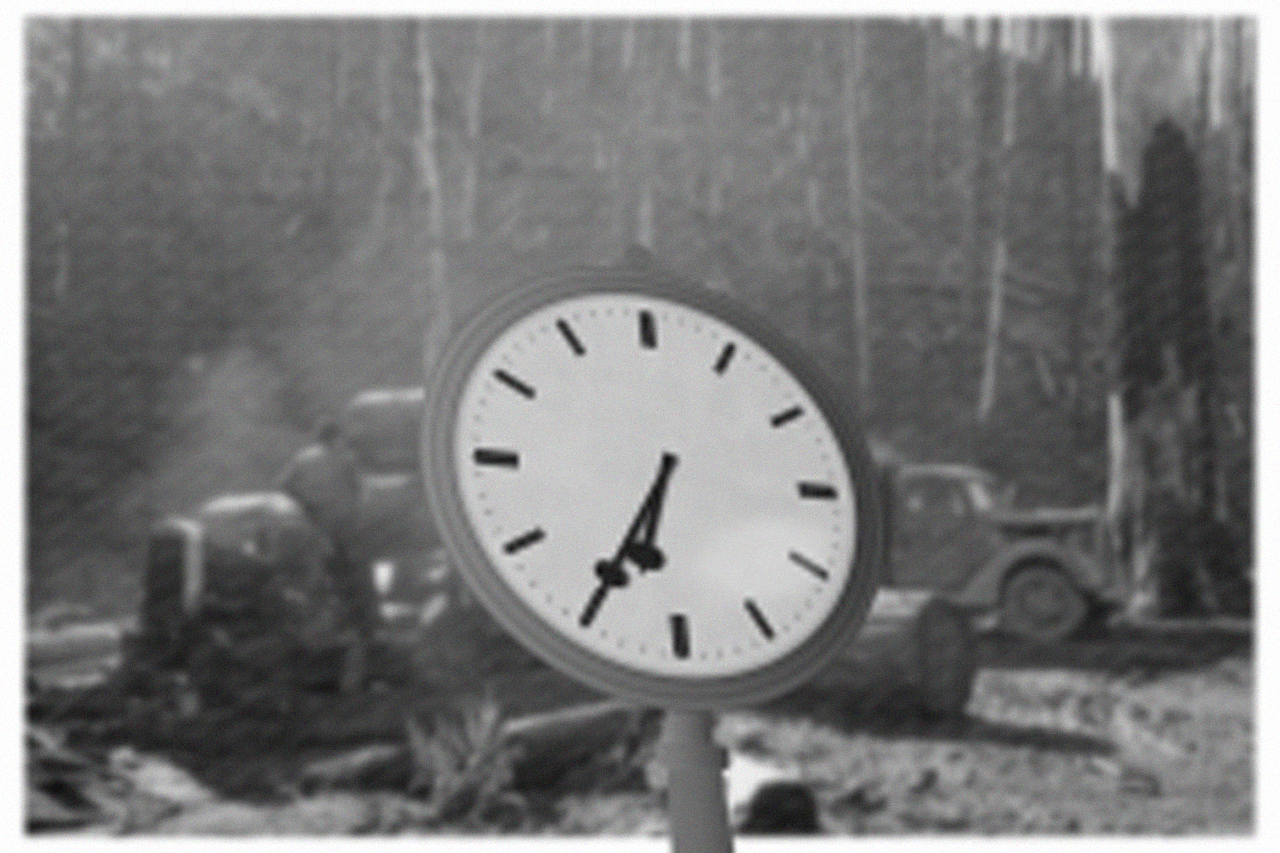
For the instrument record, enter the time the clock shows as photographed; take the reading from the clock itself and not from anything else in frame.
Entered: 6:35
